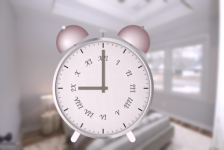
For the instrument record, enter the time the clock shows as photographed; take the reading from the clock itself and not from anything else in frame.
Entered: 9:00
